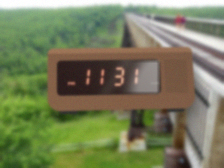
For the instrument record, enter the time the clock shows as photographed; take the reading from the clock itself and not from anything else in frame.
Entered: 11:31
